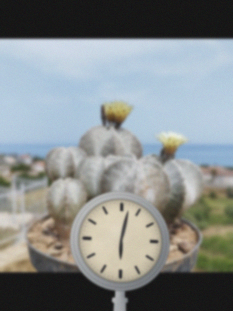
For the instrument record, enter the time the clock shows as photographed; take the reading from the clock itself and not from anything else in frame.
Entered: 6:02
